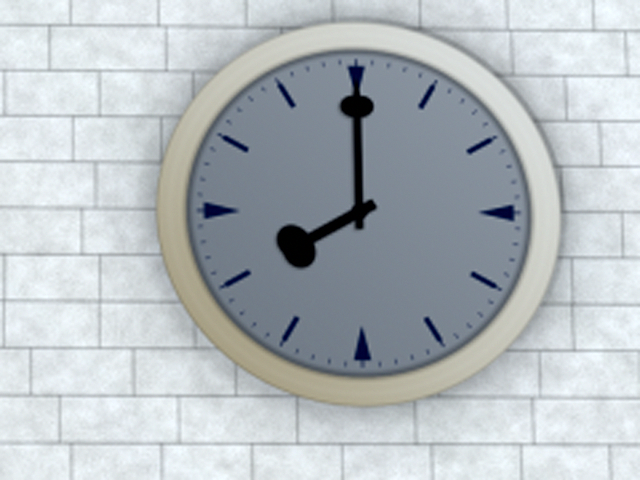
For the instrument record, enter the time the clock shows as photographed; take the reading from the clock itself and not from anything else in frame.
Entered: 8:00
